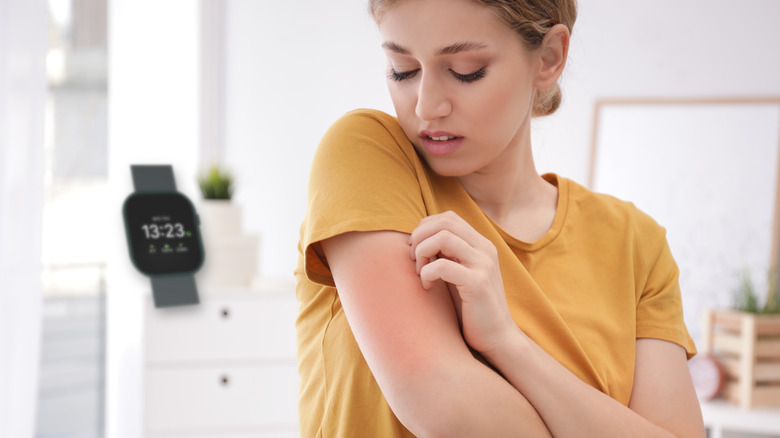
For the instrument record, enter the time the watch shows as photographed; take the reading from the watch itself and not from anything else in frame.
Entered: 13:23
